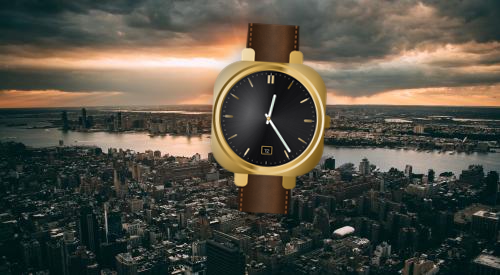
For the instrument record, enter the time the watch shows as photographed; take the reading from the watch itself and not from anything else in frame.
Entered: 12:24
